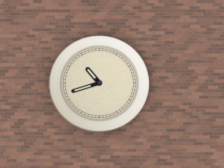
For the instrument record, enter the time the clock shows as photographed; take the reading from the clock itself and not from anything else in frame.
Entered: 10:42
